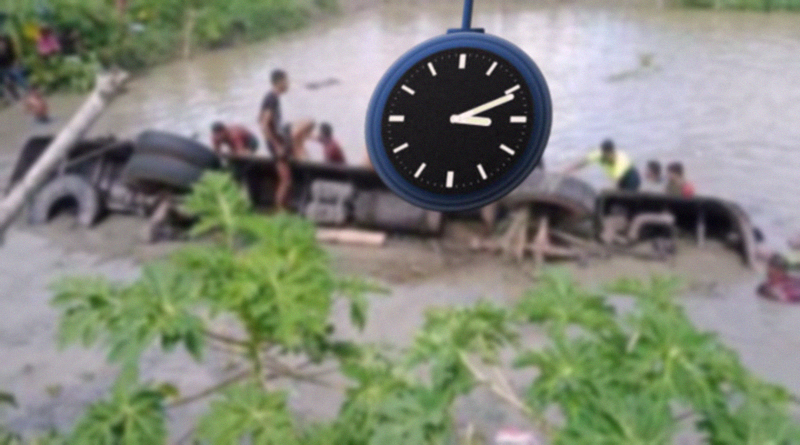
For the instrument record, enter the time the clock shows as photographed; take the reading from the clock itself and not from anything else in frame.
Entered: 3:11
